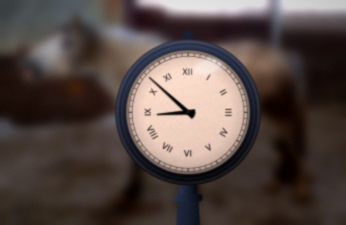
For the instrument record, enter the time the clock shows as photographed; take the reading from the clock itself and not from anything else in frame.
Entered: 8:52
